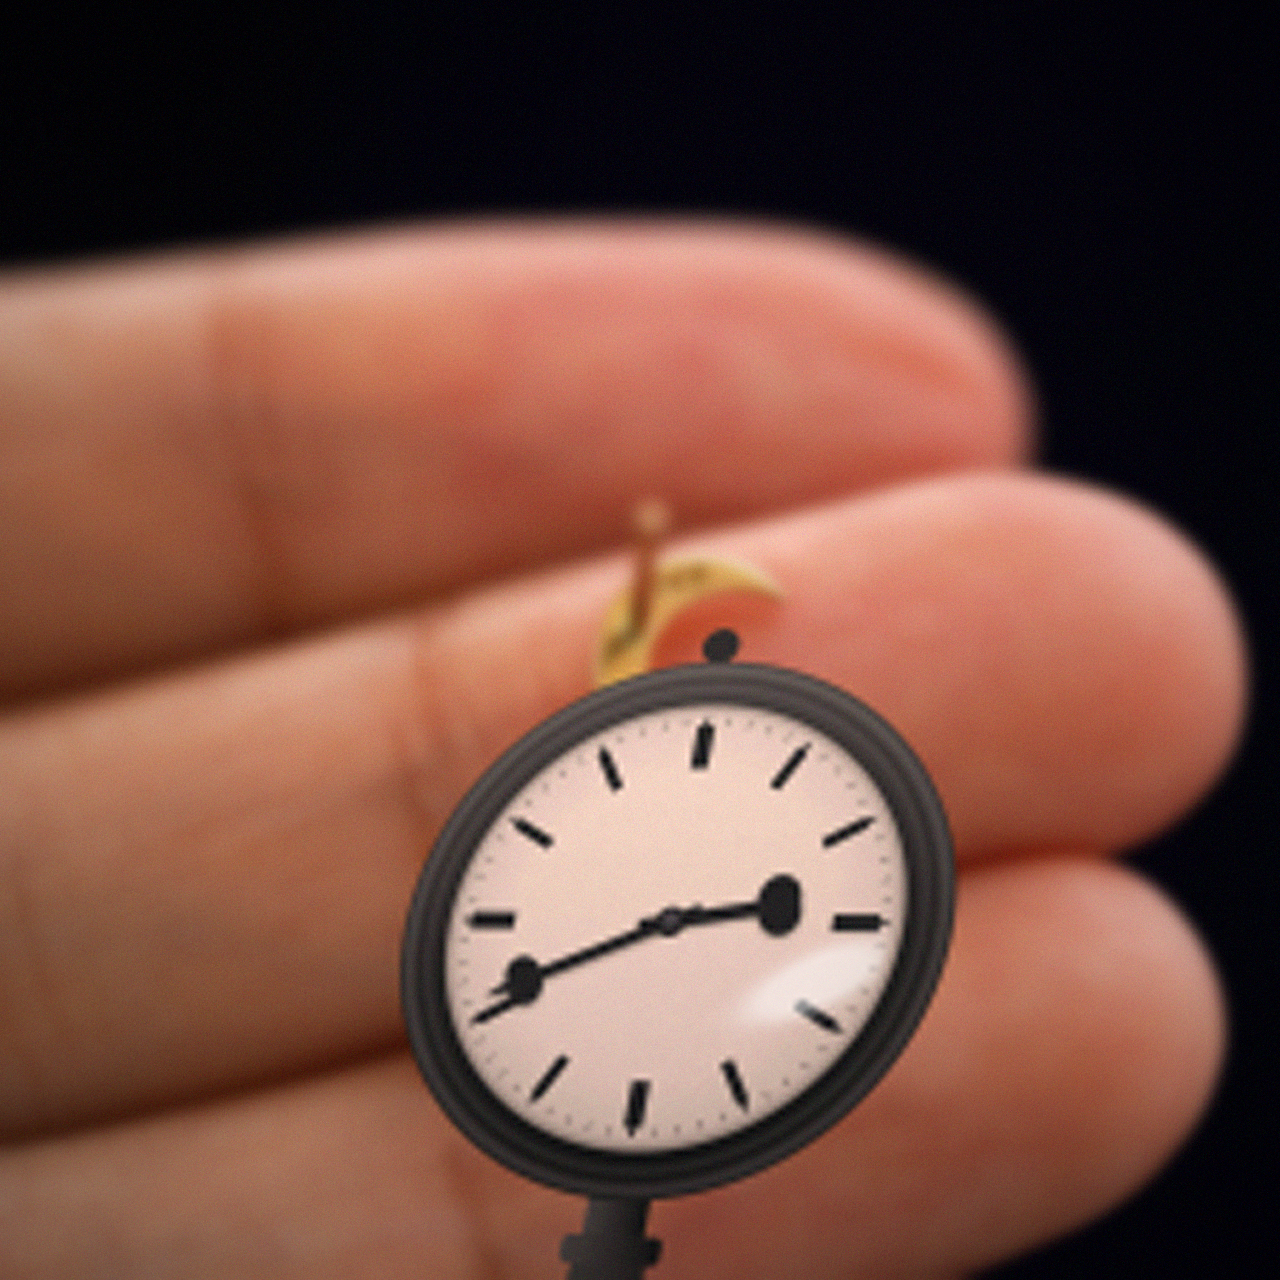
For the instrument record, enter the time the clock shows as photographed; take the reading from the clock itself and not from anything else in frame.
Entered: 2:41
